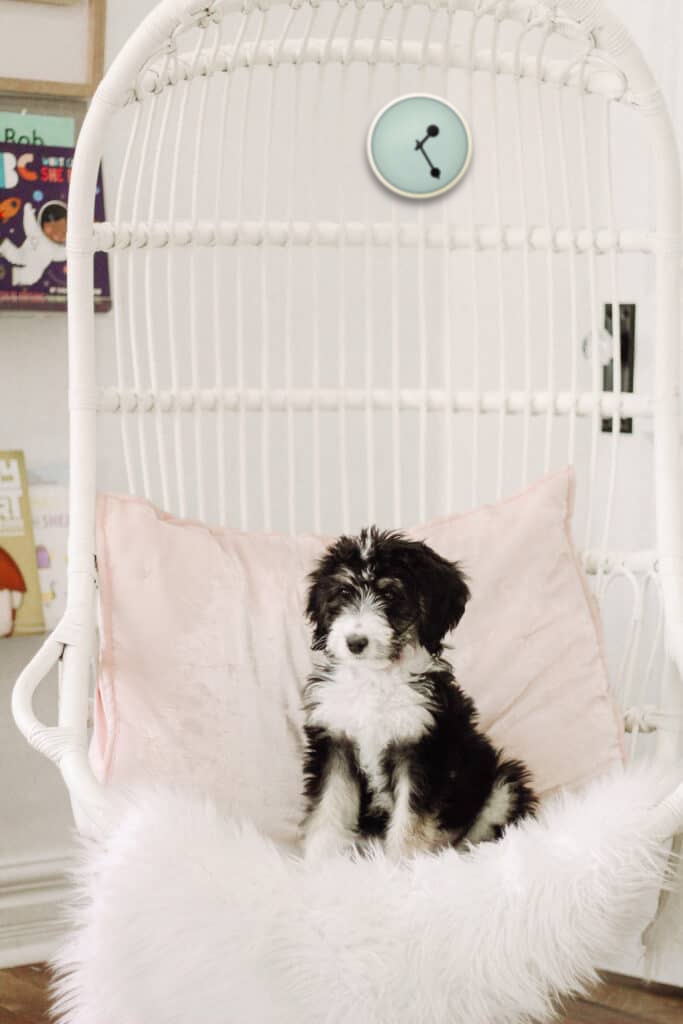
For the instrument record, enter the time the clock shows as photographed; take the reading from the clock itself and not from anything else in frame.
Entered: 1:25
